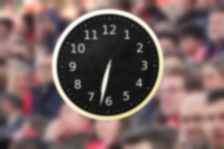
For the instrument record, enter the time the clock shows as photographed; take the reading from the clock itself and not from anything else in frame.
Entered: 6:32
